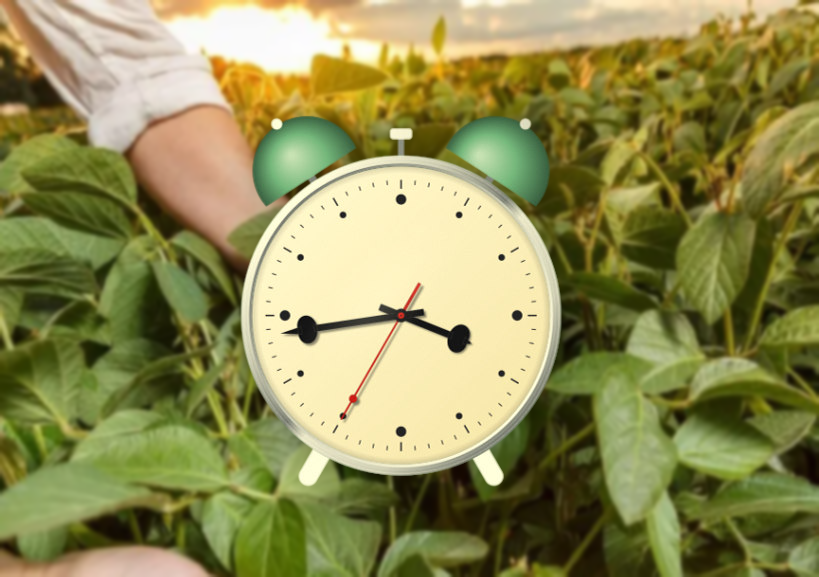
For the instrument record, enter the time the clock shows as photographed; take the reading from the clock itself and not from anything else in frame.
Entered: 3:43:35
